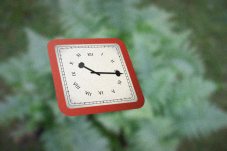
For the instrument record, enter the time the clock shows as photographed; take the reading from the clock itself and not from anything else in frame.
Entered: 10:16
